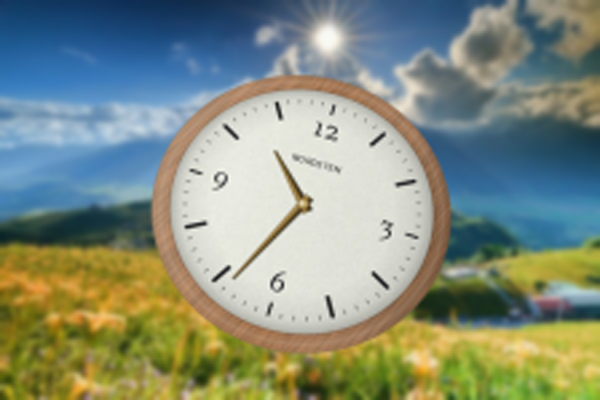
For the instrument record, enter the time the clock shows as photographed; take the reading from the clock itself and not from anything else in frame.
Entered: 10:34
